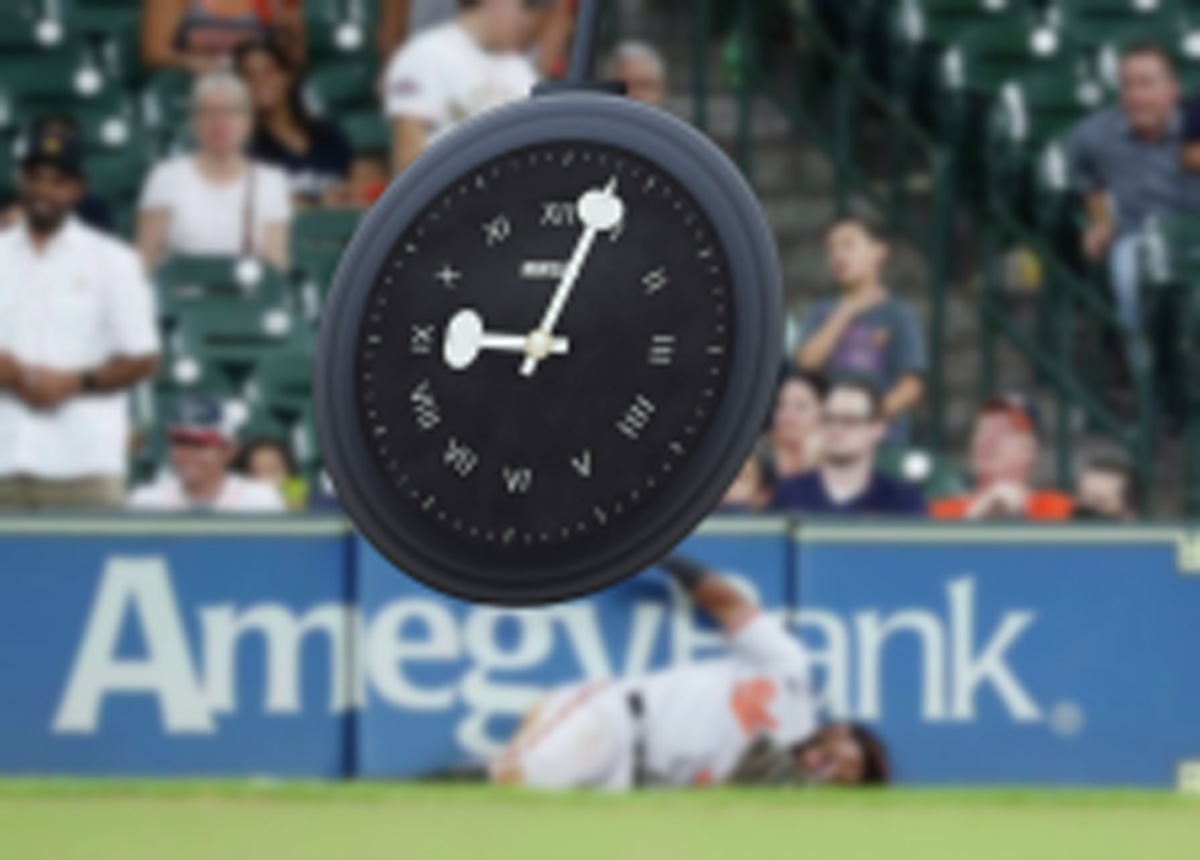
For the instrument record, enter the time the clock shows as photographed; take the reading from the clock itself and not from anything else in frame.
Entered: 9:03
